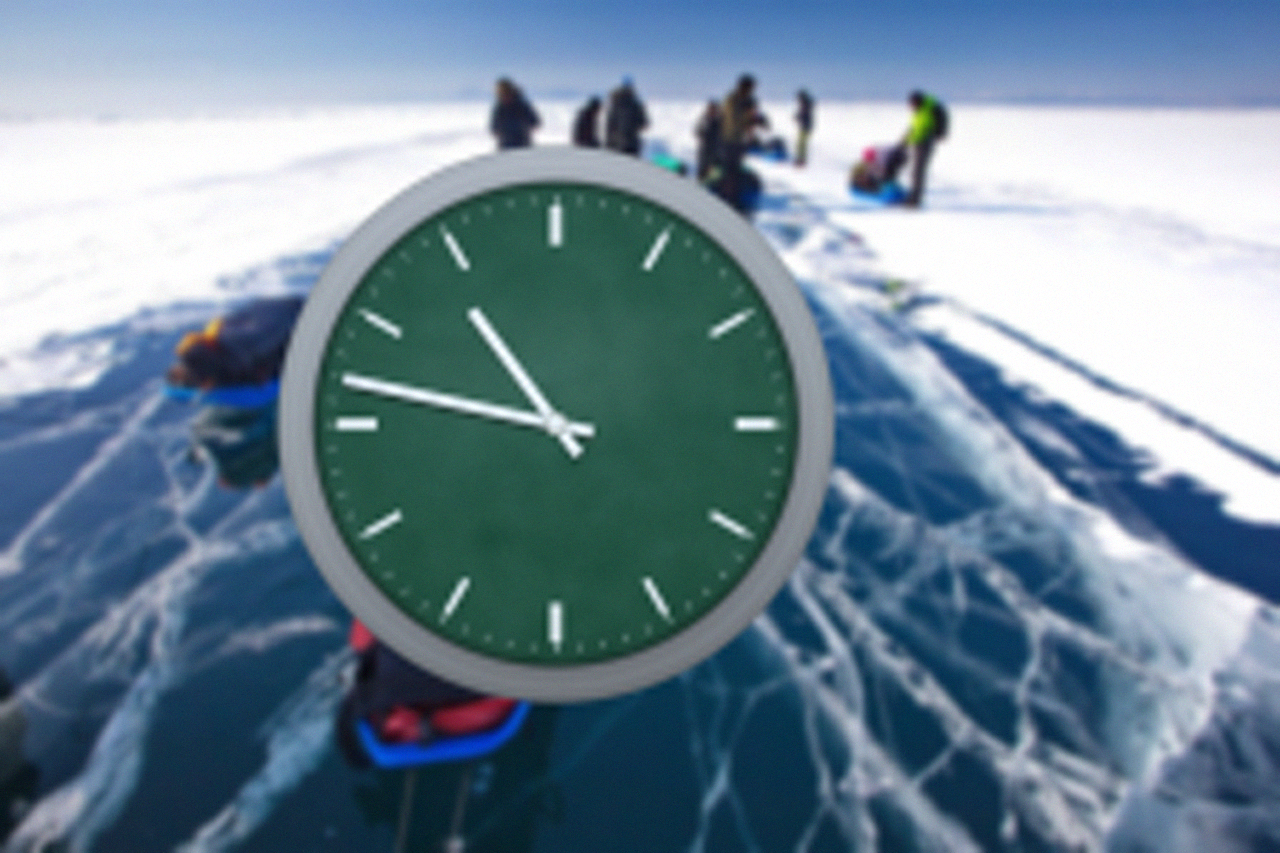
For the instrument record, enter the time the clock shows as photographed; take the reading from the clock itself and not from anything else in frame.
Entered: 10:47
